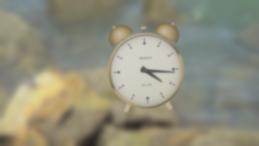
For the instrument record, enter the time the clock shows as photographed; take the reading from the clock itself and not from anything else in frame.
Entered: 4:16
